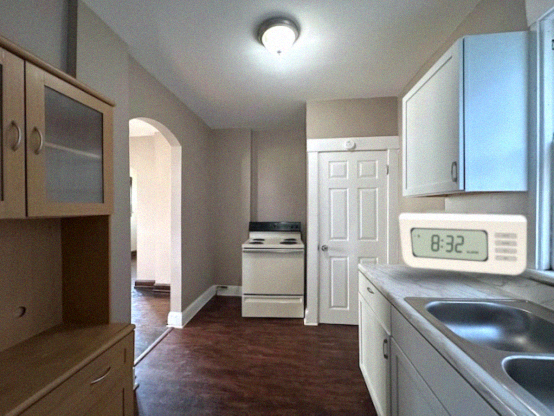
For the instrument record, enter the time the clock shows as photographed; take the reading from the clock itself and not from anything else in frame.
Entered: 8:32
